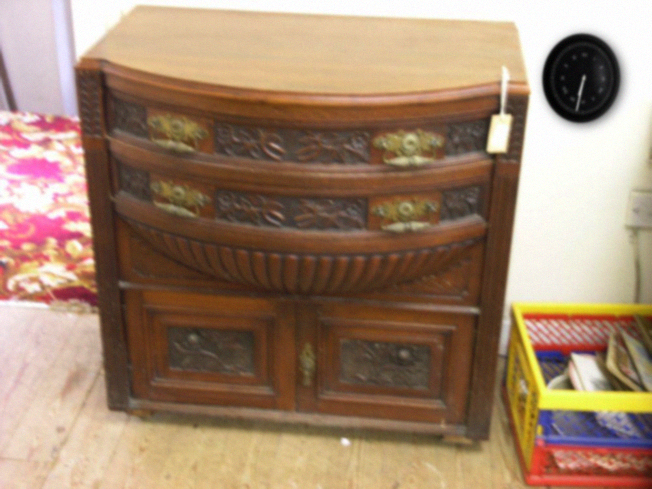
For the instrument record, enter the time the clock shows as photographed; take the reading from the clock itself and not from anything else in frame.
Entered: 6:32
